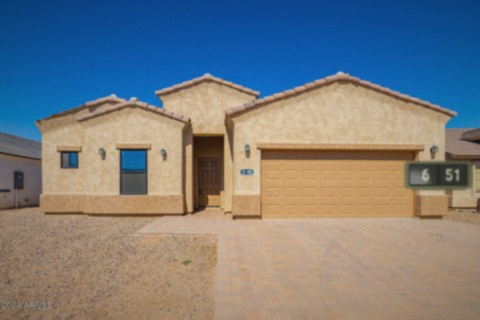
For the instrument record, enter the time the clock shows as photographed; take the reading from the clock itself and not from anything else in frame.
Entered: 6:51
